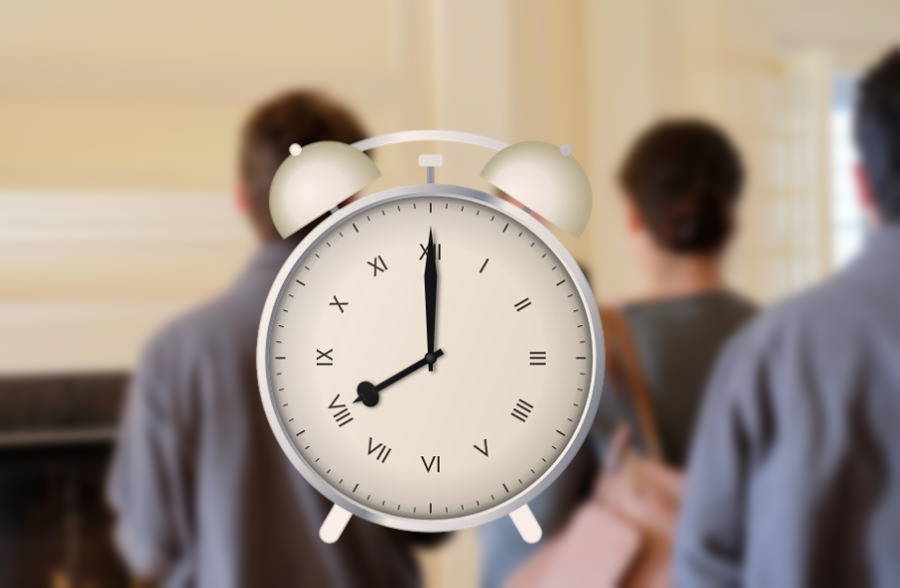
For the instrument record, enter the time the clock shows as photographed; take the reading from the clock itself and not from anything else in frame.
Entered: 8:00
